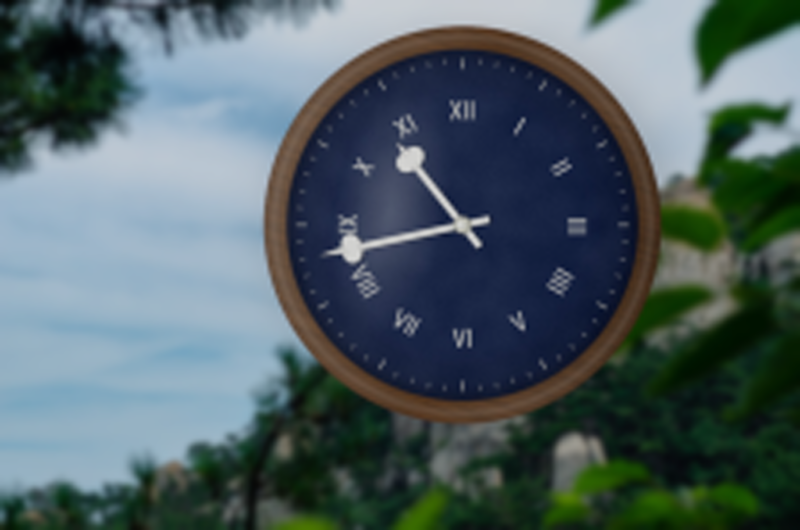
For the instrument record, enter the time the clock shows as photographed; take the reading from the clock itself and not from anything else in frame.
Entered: 10:43
